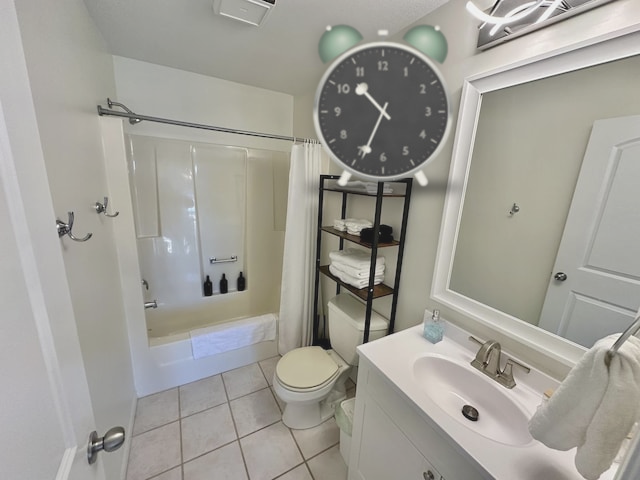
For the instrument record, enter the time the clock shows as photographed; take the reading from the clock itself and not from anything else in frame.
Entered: 10:34
